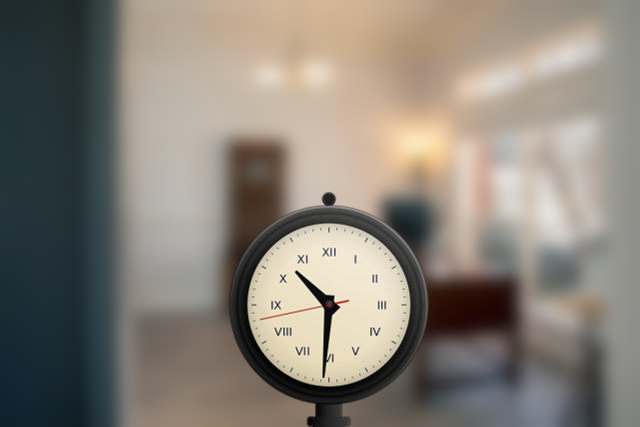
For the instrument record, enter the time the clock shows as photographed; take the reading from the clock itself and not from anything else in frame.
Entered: 10:30:43
